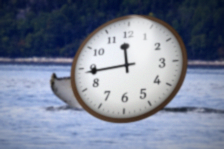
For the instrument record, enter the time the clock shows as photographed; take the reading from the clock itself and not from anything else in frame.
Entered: 11:44
